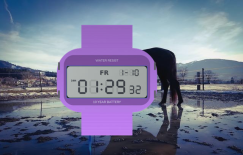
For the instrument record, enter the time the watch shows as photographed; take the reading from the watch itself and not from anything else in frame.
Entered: 1:29:32
